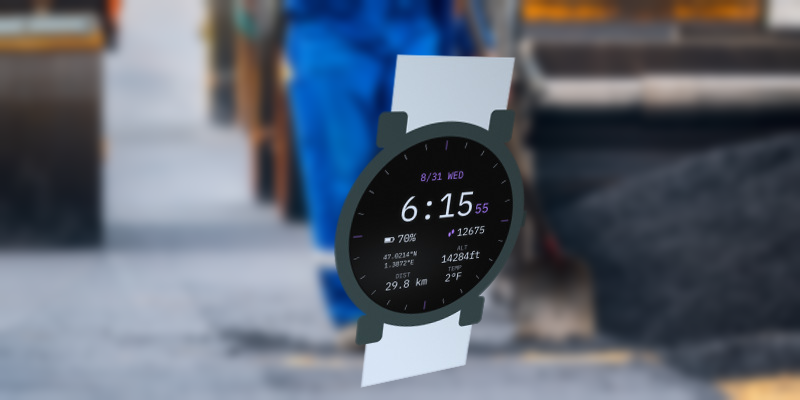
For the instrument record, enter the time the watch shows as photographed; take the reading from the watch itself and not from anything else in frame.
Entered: 6:15:55
